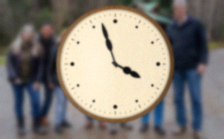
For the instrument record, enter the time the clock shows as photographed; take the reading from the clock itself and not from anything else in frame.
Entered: 3:57
